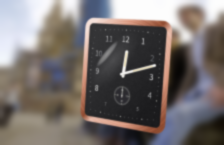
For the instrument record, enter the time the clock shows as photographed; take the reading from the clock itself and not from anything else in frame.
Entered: 12:12
